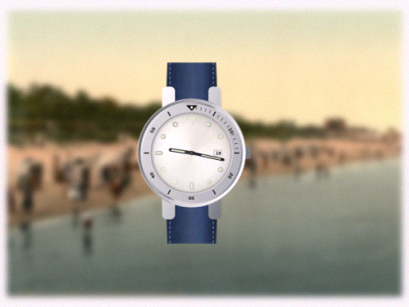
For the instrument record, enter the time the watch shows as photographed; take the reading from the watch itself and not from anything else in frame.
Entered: 9:17
